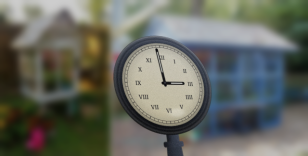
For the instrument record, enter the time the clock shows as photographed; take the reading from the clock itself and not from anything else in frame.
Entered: 2:59
